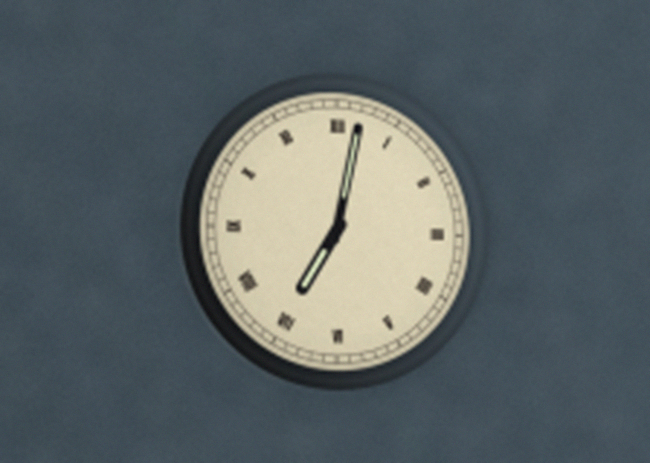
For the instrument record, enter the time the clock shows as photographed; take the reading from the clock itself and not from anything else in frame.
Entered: 7:02
